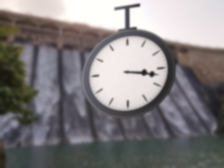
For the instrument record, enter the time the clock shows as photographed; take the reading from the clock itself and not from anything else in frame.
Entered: 3:17
